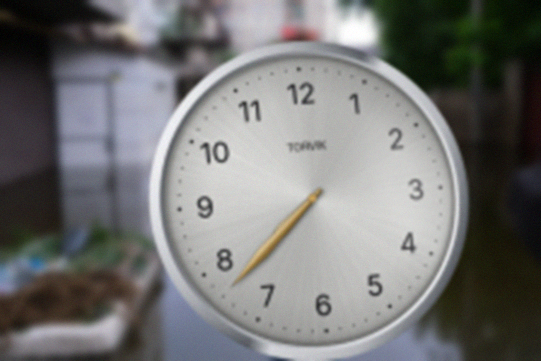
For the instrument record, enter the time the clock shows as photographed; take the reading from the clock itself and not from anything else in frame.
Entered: 7:38
